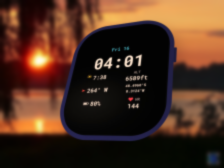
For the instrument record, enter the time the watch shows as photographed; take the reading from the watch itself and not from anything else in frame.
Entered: 4:01
